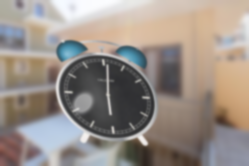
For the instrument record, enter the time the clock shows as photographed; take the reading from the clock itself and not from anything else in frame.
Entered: 6:01
